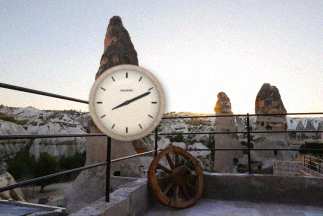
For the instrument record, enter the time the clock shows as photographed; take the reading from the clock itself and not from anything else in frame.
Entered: 8:11
